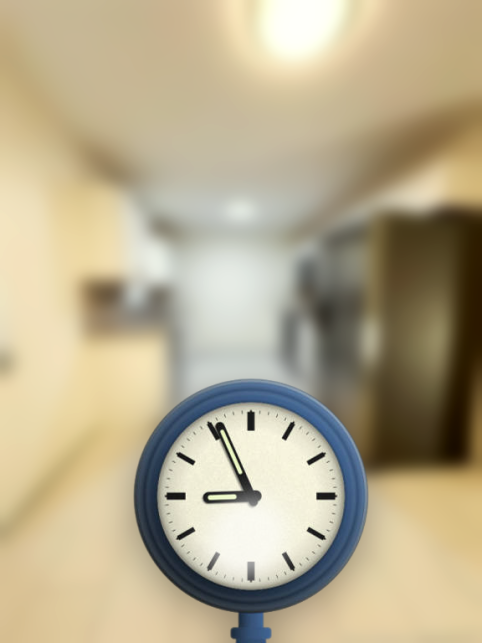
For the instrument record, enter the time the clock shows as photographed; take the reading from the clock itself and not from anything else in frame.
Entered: 8:56
